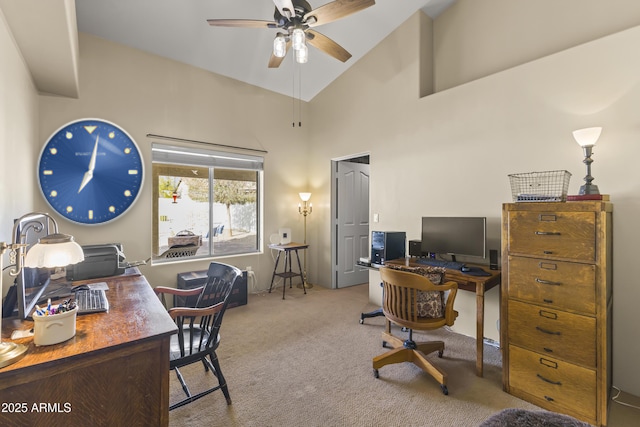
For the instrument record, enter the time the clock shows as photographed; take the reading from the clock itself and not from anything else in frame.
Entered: 7:02
